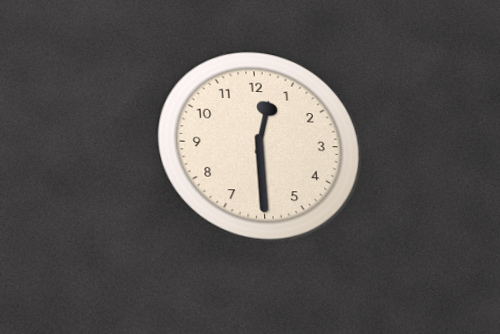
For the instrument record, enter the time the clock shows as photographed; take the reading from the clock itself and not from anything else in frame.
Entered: 12:30
